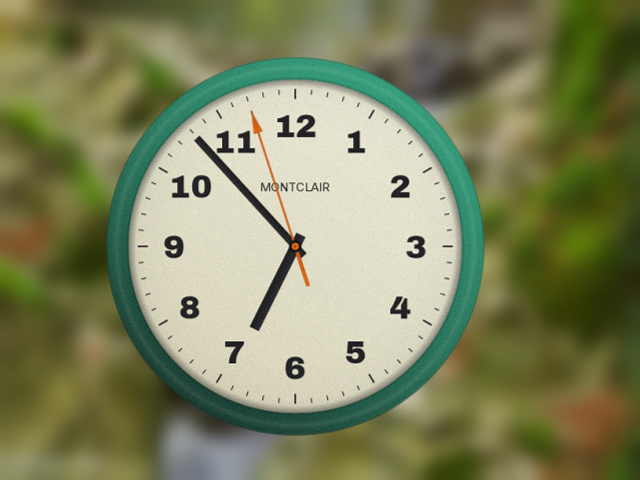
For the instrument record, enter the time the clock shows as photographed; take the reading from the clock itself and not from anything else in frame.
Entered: 6:52:57
